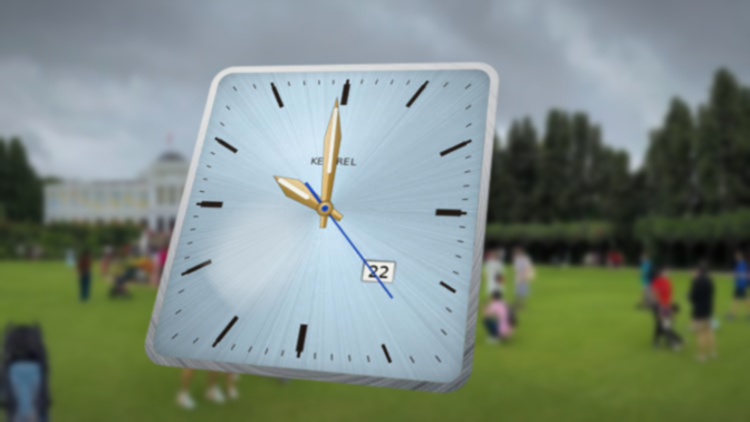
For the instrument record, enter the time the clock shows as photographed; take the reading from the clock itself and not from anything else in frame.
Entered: 9:59:23
